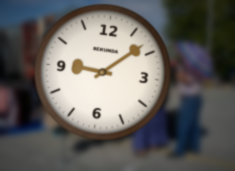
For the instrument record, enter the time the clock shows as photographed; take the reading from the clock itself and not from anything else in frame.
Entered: 9:08
